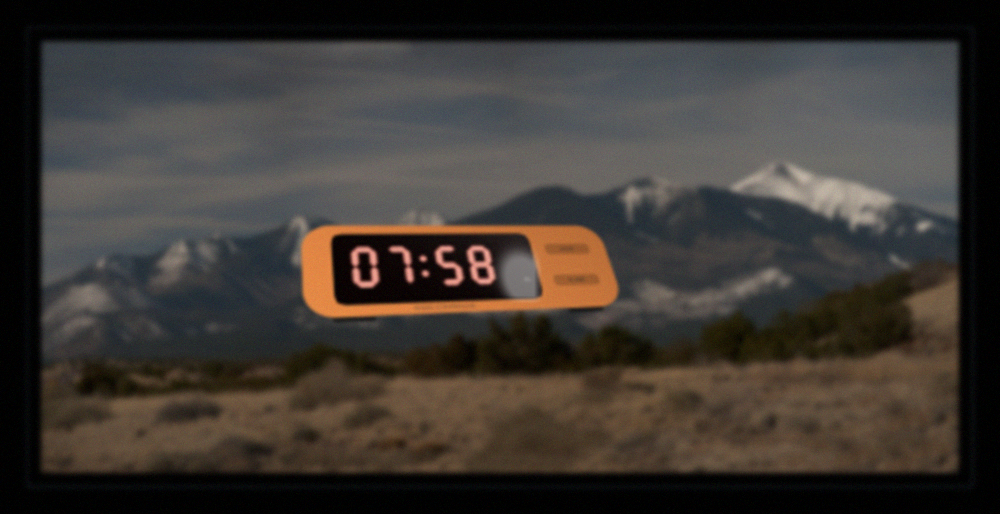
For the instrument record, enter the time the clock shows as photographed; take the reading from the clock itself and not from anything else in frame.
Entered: 7:58
